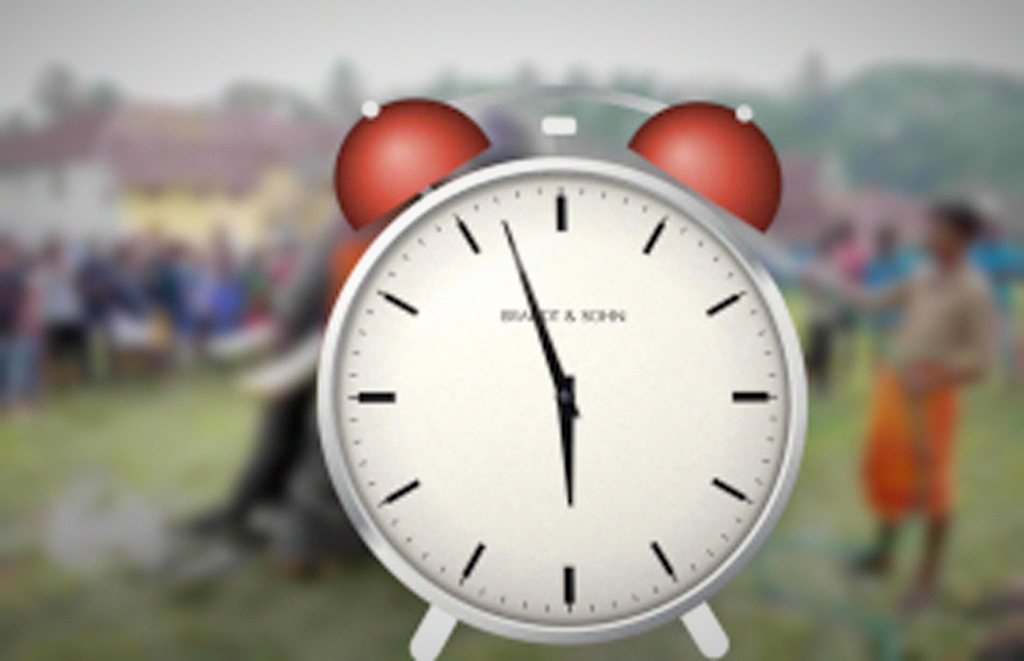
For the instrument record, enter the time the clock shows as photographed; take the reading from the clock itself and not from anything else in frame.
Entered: 5:57
